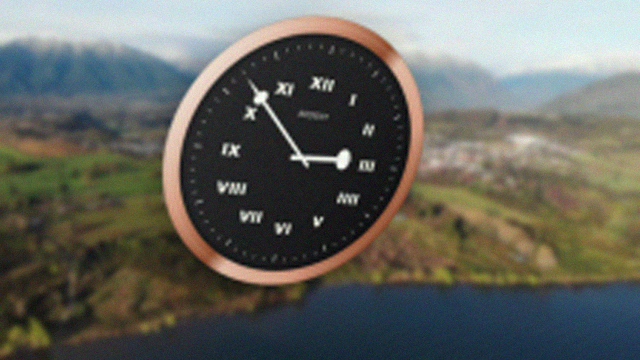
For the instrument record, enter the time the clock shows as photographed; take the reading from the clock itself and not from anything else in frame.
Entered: 2:52
